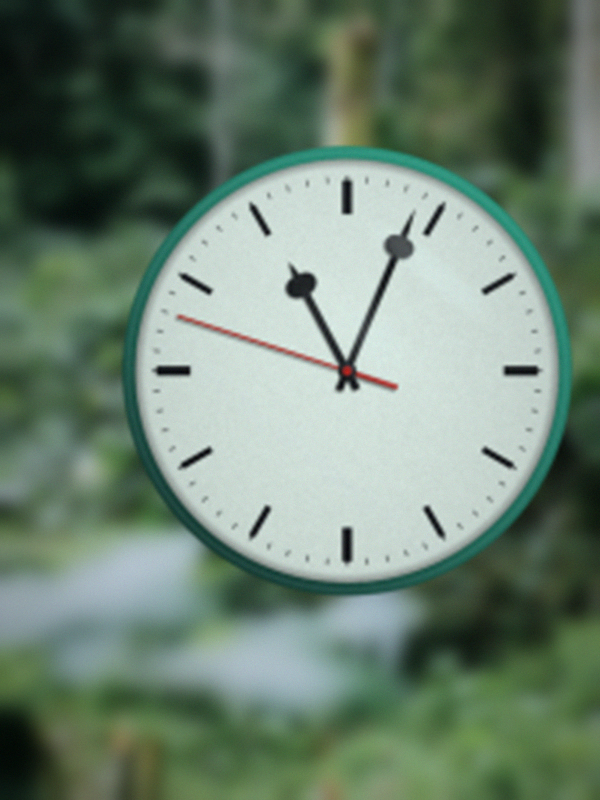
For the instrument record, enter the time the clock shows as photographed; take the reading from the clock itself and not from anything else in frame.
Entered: 11:03:48
